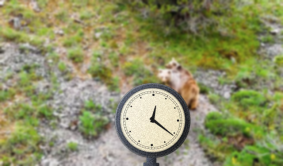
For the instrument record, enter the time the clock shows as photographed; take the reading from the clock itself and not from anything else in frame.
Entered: 12:21
